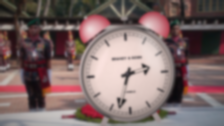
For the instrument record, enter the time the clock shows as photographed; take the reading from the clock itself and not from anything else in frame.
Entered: 2:33
